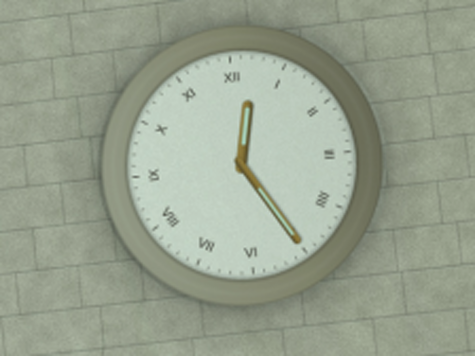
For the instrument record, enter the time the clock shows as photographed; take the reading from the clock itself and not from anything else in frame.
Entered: 12:25
